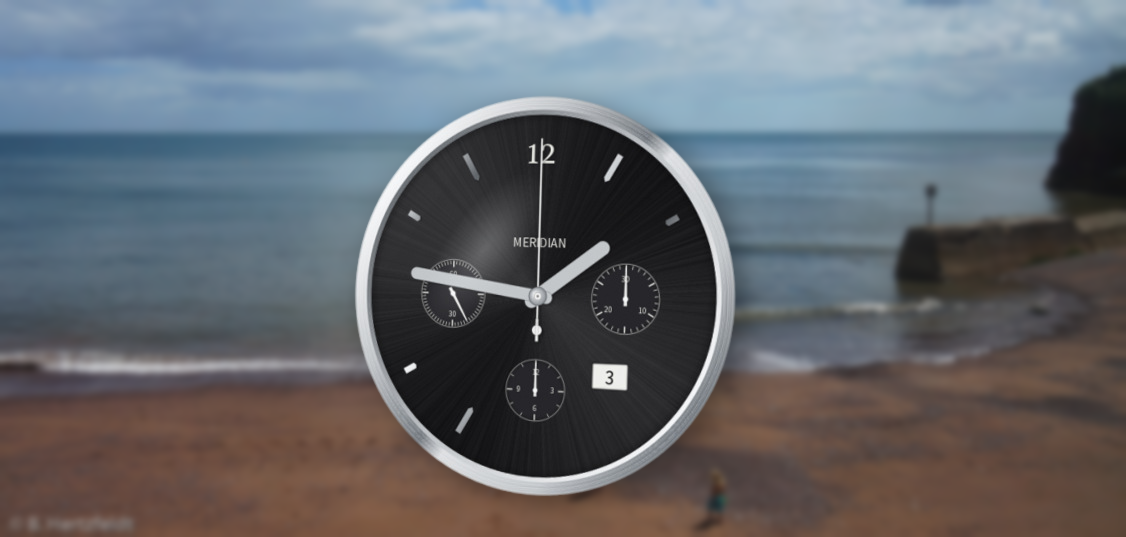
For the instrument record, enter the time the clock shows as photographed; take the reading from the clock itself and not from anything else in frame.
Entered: 1:46:25
